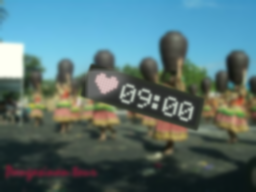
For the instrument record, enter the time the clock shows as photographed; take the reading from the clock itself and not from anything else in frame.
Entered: 9:00
